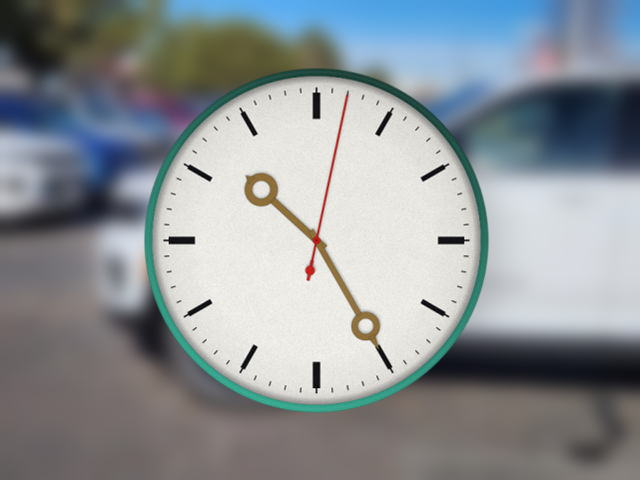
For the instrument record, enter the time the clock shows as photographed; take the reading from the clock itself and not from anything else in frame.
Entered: 10:25:02
